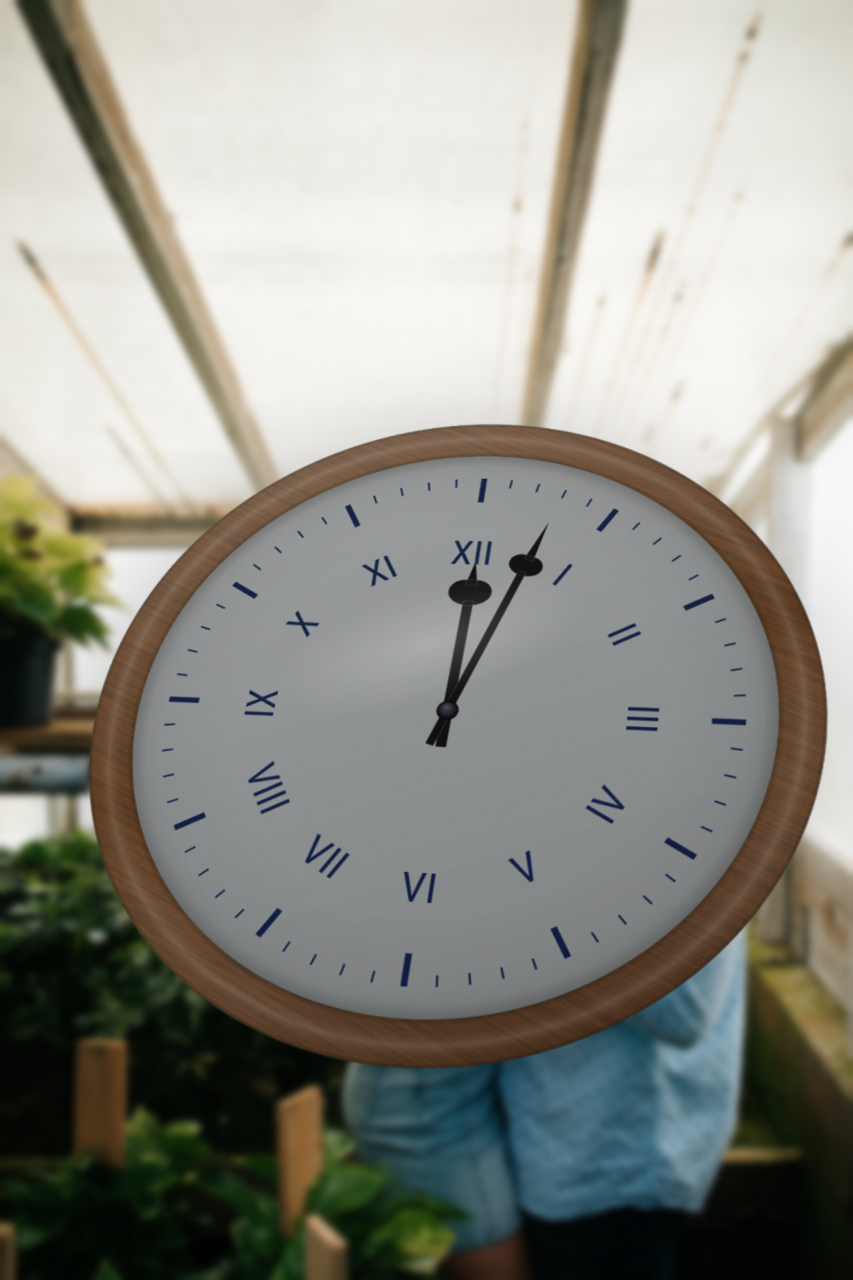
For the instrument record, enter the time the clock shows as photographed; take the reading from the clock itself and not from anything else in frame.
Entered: 12:03
